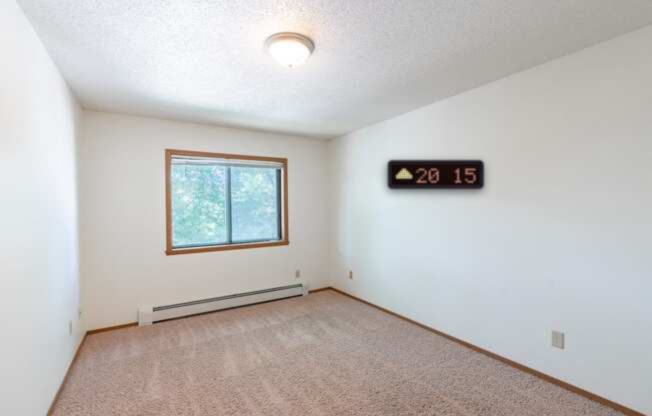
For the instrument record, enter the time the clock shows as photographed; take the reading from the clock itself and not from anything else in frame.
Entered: 20:15
